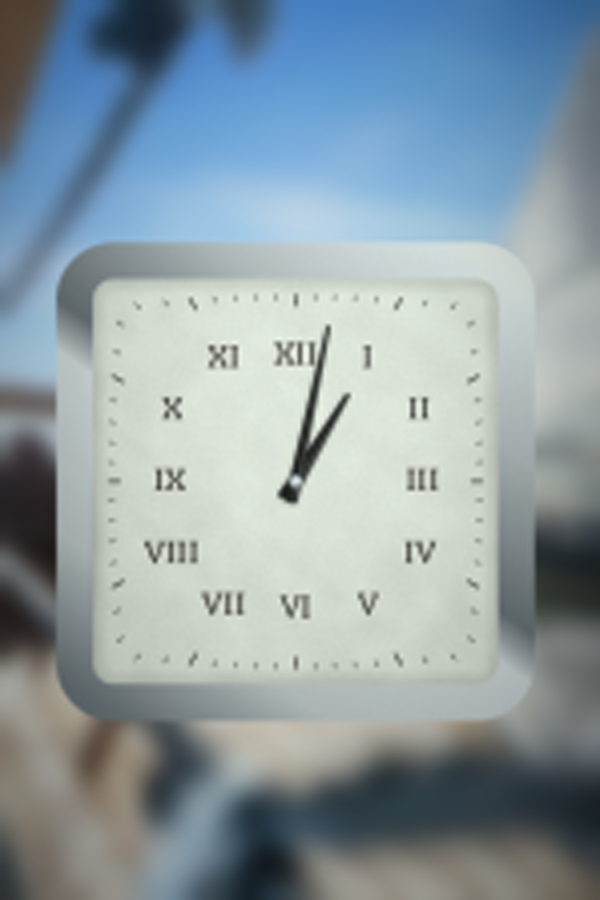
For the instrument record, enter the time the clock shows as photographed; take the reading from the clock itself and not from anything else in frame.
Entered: 1:02
